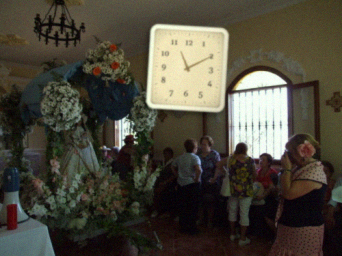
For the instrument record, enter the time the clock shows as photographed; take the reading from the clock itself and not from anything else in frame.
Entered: 11:10
